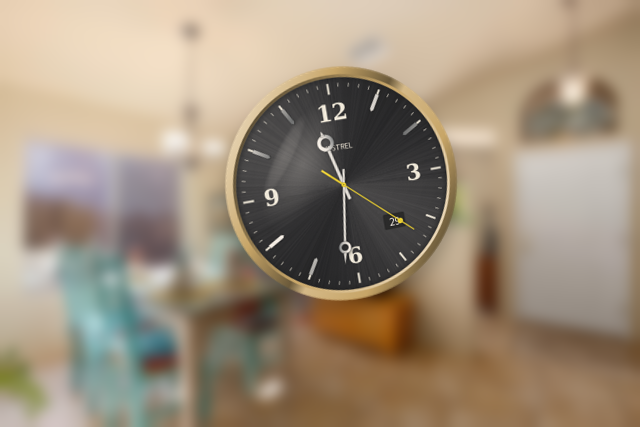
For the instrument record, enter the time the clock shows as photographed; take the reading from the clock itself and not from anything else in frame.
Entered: 11:31:22
